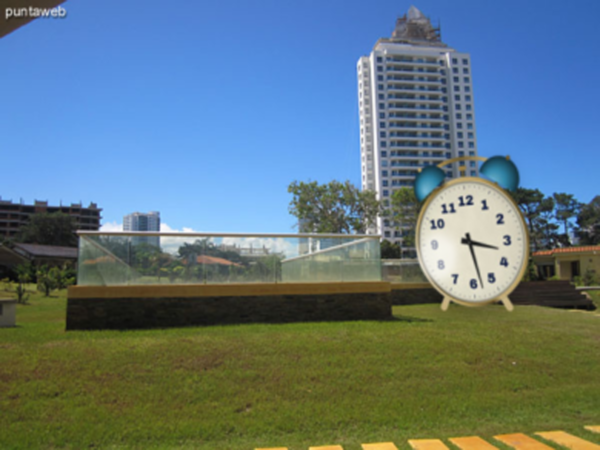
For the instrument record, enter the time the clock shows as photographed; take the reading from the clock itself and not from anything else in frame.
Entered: 3:28
